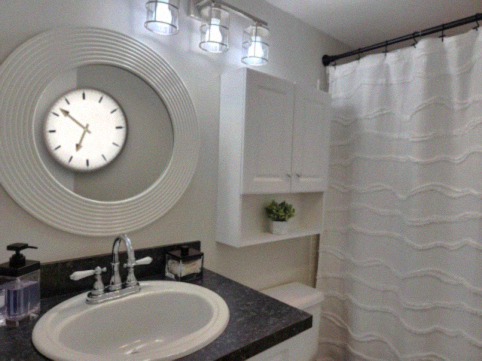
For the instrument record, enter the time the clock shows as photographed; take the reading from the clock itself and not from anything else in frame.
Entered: 6:52
